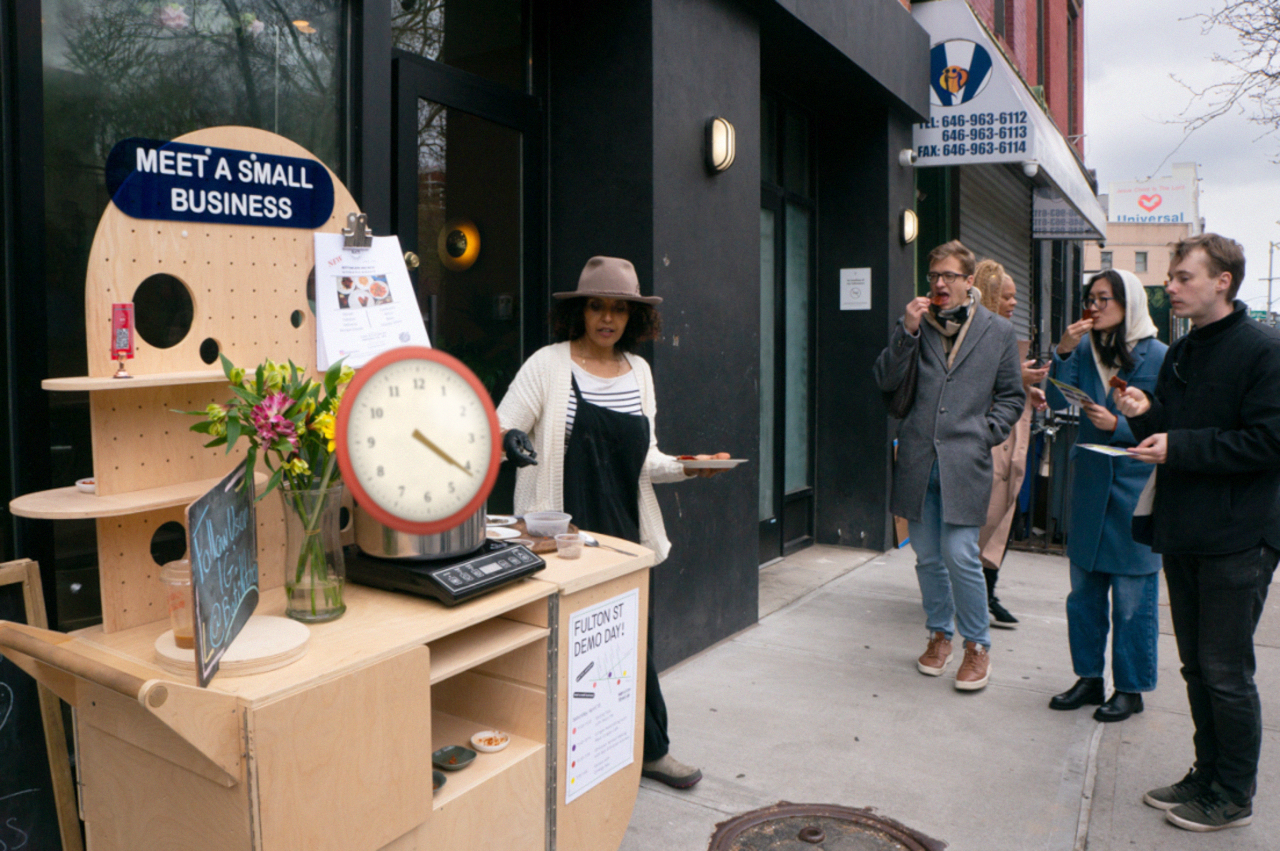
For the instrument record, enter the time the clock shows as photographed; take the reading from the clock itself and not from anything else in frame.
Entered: 4:21
